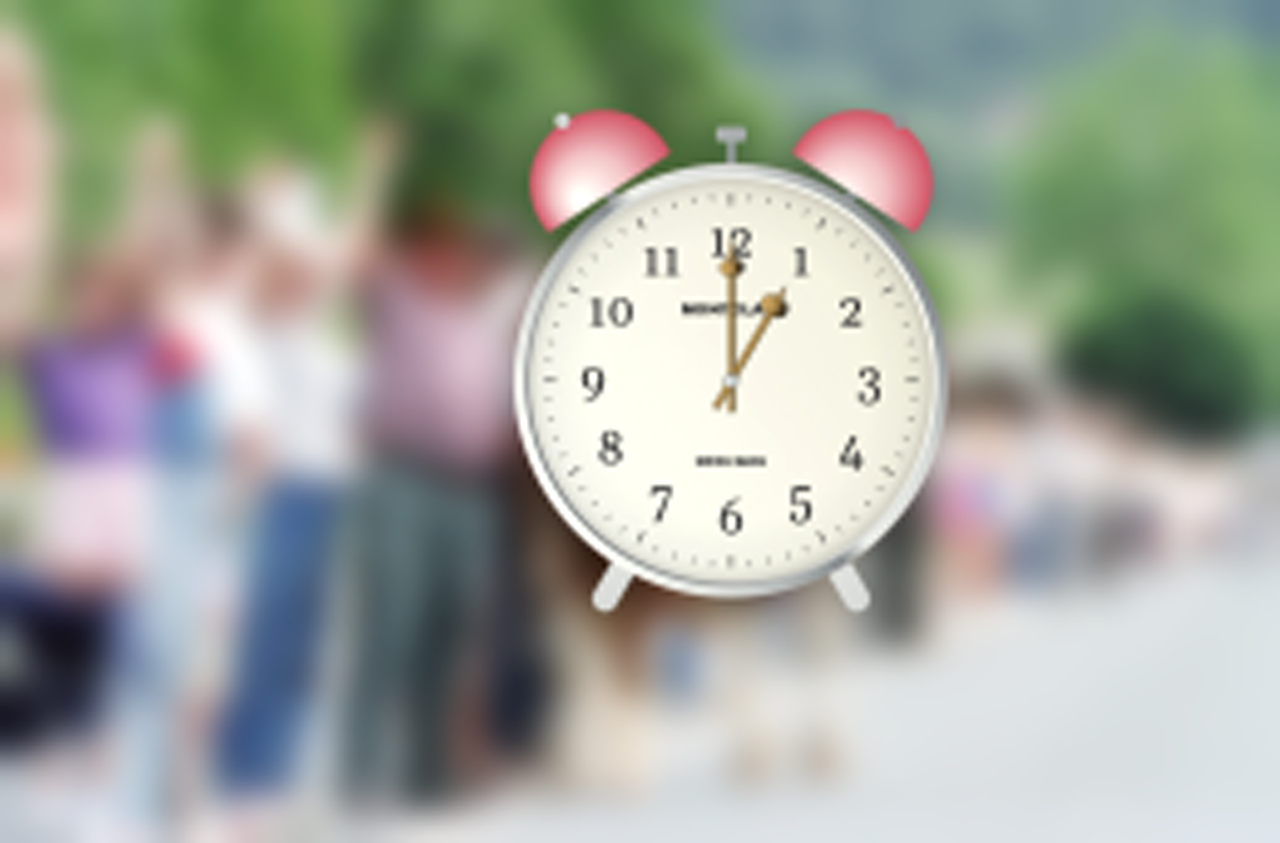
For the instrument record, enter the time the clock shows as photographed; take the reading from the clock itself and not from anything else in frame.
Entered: 1:00
